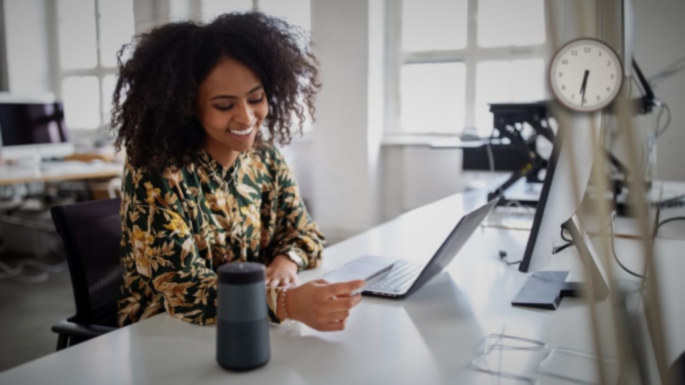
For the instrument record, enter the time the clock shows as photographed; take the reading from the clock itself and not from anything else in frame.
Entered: 6:31
